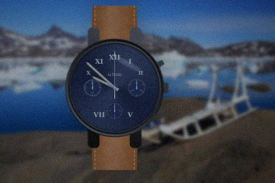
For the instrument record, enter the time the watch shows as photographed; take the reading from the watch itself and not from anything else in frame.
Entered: 9:52
